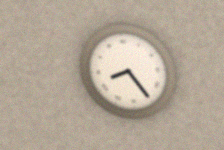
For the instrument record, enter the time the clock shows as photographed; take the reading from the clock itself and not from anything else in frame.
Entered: 8:25
